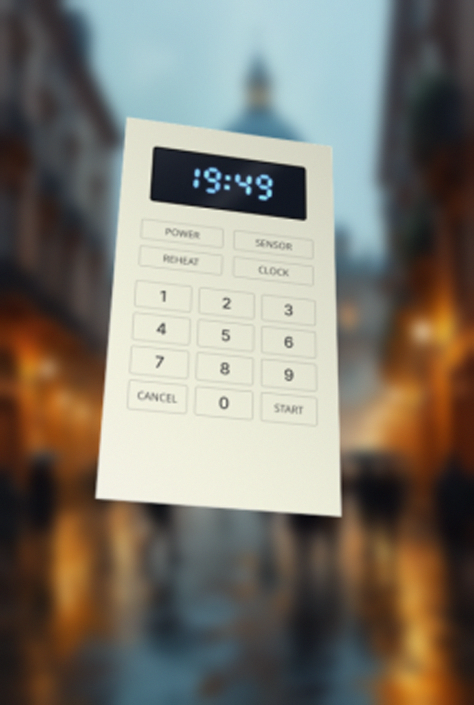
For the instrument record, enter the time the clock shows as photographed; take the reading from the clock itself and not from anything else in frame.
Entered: 19:49
